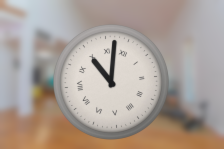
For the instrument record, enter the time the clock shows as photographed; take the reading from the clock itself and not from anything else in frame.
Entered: 9:57
